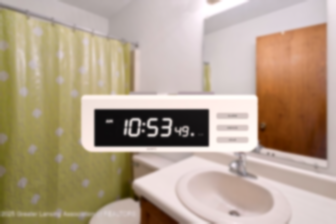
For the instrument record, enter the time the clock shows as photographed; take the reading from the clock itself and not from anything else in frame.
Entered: 10:53
